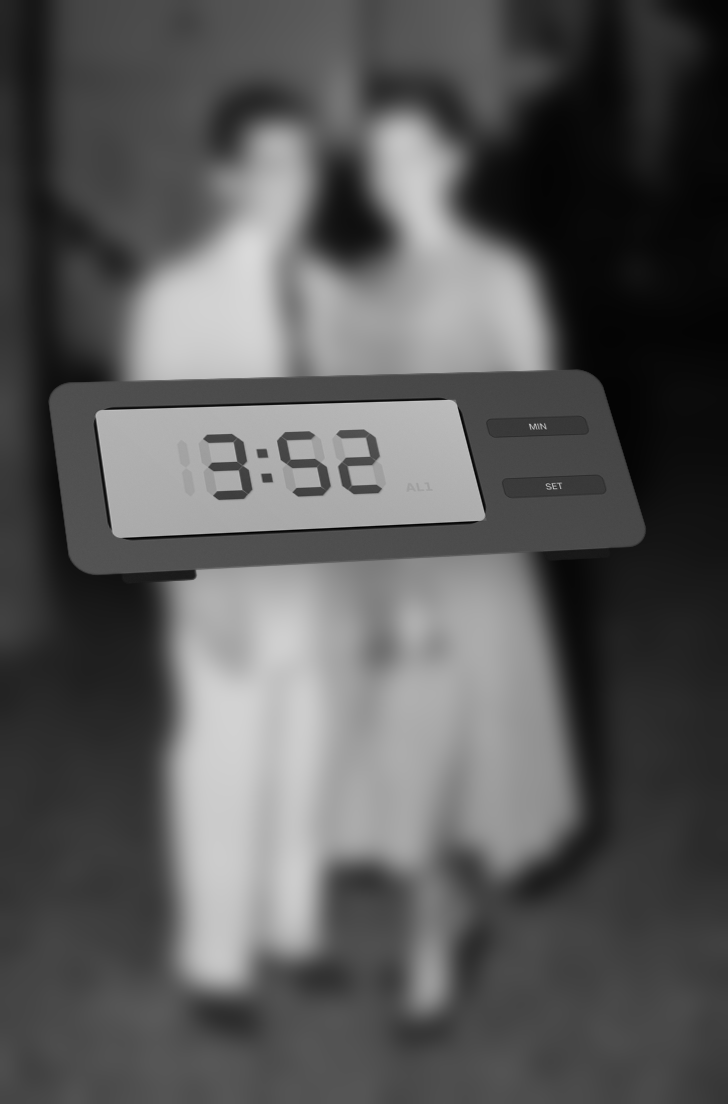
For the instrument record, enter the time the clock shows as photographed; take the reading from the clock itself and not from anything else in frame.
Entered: 3:52
